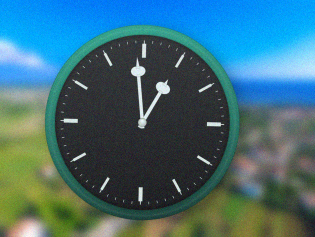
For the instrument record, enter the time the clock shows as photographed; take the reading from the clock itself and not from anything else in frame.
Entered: 12:59
